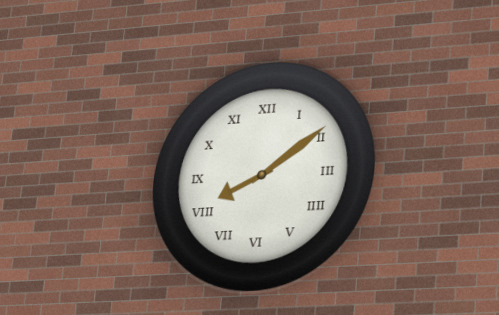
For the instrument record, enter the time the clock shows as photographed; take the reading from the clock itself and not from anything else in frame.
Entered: 8:09
